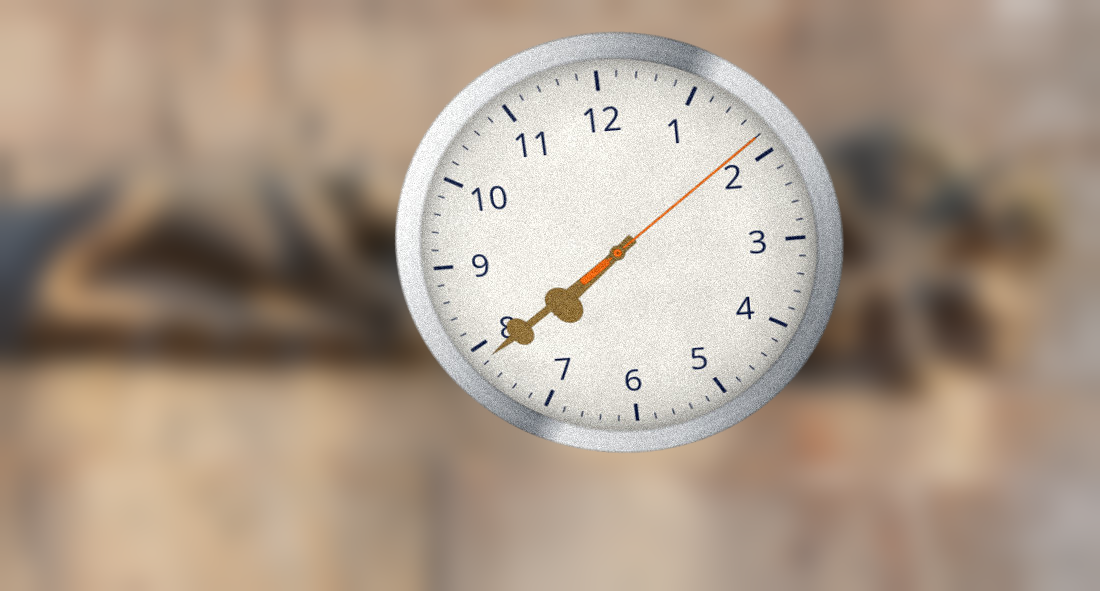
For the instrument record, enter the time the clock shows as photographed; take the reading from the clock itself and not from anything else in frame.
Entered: 7:39:09
